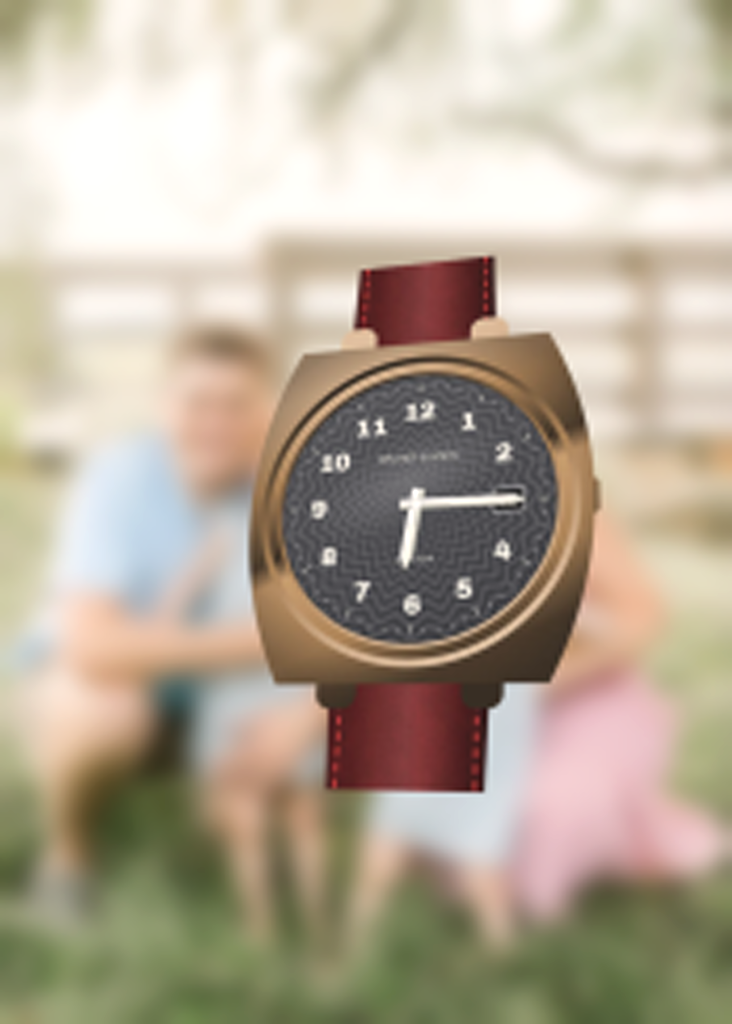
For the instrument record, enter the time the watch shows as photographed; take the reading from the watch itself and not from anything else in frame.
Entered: 6:15
